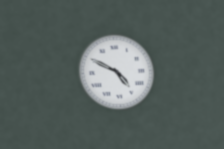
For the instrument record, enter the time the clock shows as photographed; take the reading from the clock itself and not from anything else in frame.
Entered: 4:50
